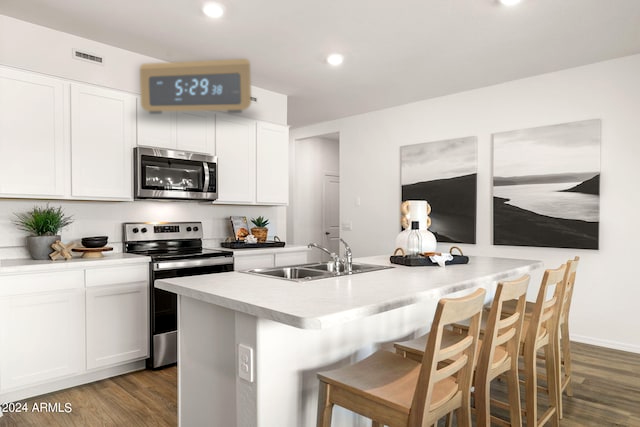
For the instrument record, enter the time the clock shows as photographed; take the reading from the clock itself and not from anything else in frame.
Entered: 5:29
